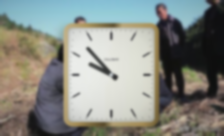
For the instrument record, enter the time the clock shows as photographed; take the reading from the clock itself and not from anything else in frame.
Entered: 9:53
